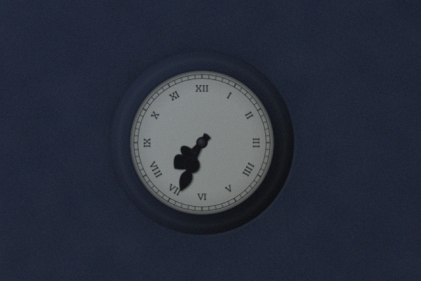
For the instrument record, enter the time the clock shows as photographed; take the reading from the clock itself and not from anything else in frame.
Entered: 7:34
